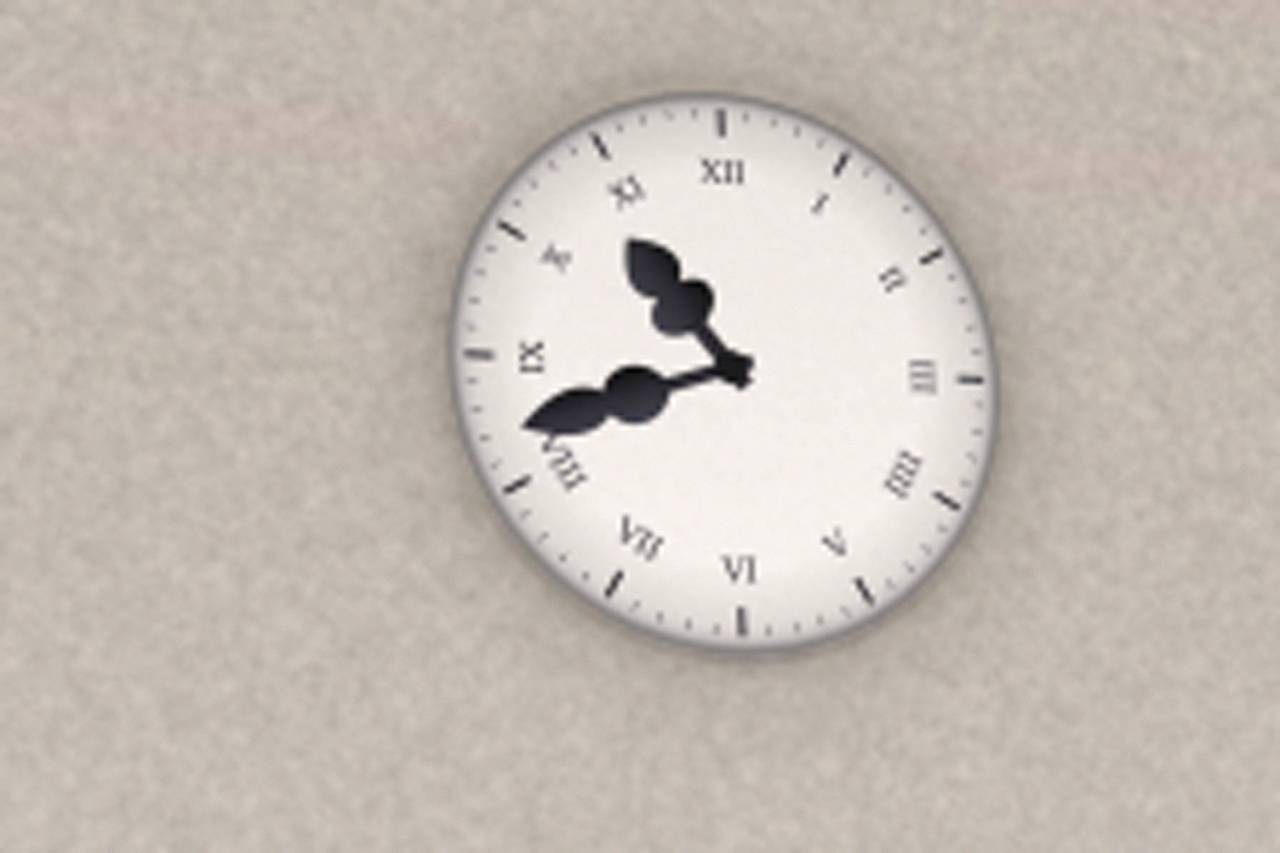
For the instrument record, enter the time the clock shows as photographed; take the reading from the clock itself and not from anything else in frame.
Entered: 10:42
